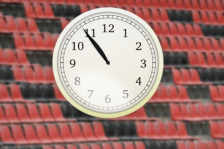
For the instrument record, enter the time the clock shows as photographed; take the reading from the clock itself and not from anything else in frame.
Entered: 10:54
